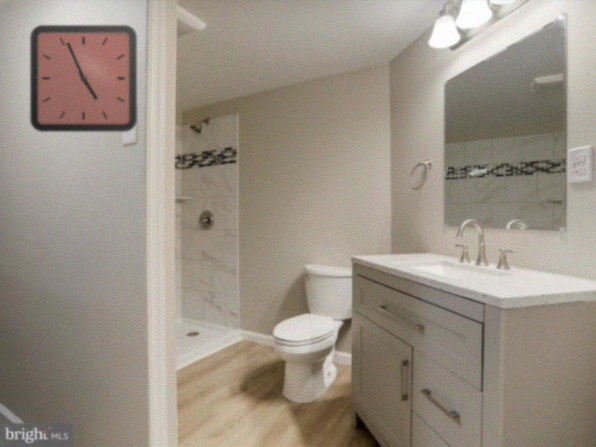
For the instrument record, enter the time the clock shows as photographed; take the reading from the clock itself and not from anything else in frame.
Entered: 4:56
